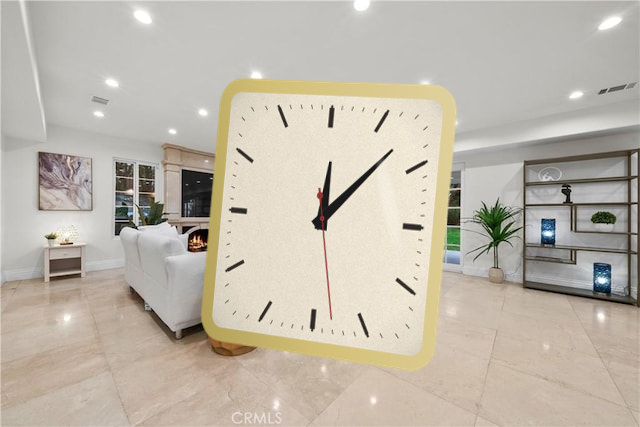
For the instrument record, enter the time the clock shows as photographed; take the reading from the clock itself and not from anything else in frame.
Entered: 12:07:28
